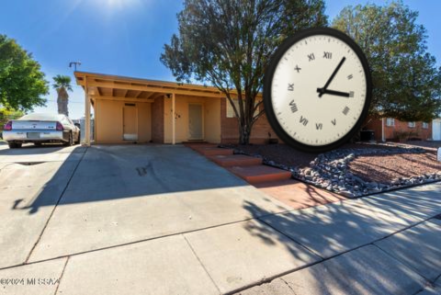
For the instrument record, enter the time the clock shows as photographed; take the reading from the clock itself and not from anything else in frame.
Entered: 3:05
